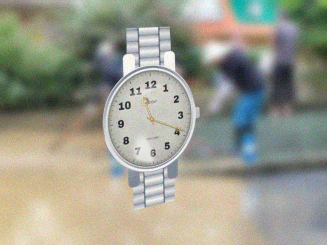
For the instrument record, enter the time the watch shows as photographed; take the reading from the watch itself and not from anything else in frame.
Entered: 11:19
